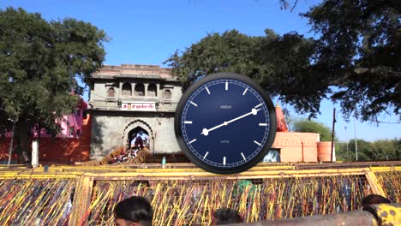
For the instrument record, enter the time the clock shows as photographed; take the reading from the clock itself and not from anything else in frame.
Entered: 8:11
